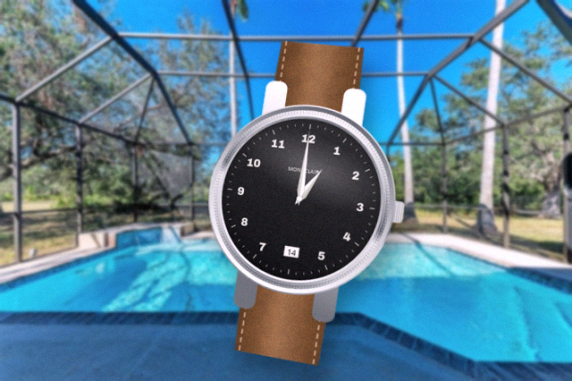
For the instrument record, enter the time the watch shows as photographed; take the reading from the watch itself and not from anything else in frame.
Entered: 1:00
